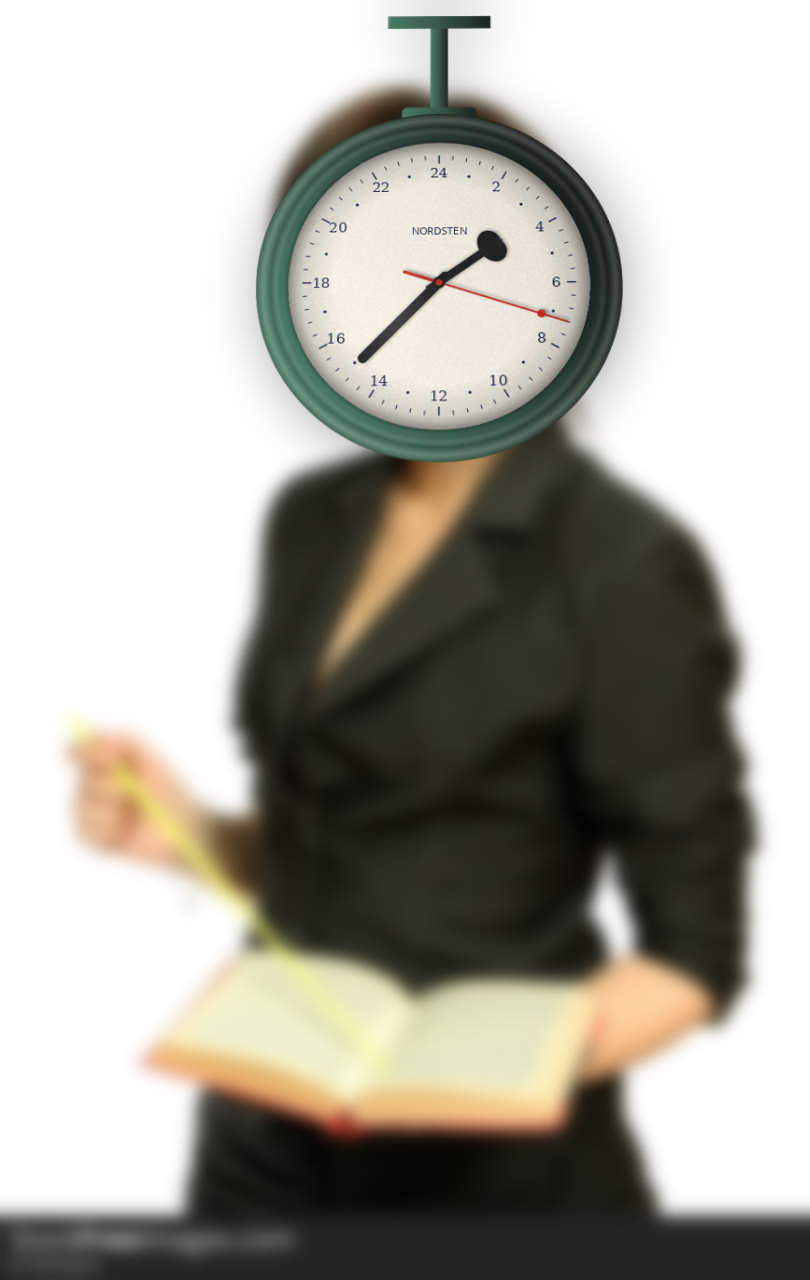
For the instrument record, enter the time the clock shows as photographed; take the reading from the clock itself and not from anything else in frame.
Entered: 3:37:18
